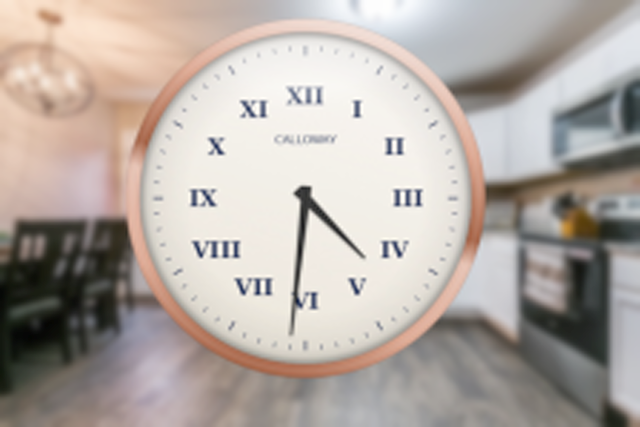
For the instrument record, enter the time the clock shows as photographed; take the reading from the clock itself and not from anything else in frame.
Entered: 4:31
